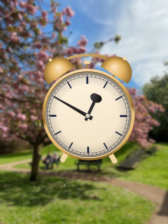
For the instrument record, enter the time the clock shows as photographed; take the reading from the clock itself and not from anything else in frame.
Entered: 12:50
